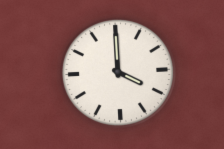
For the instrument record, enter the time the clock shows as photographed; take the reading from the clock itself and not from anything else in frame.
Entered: 4:00
